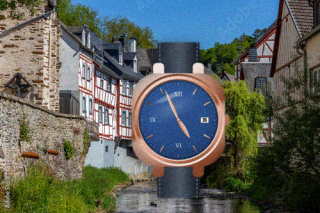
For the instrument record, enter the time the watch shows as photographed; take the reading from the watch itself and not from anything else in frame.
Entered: 4:56
